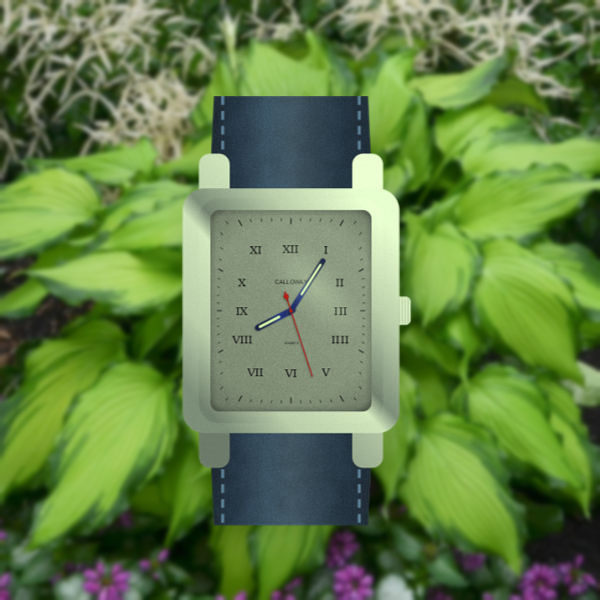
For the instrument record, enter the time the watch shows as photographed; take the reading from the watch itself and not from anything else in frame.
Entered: 8:05:27
